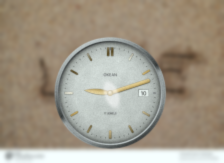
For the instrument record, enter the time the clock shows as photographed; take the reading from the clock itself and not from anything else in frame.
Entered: 9:12
